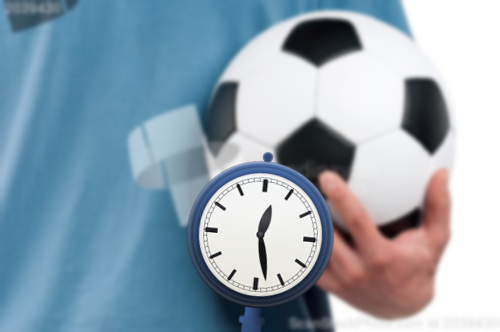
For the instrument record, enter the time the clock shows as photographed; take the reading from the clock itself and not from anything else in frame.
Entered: 12:28
